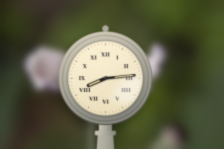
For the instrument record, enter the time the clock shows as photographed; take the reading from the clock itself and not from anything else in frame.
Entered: 8:14
